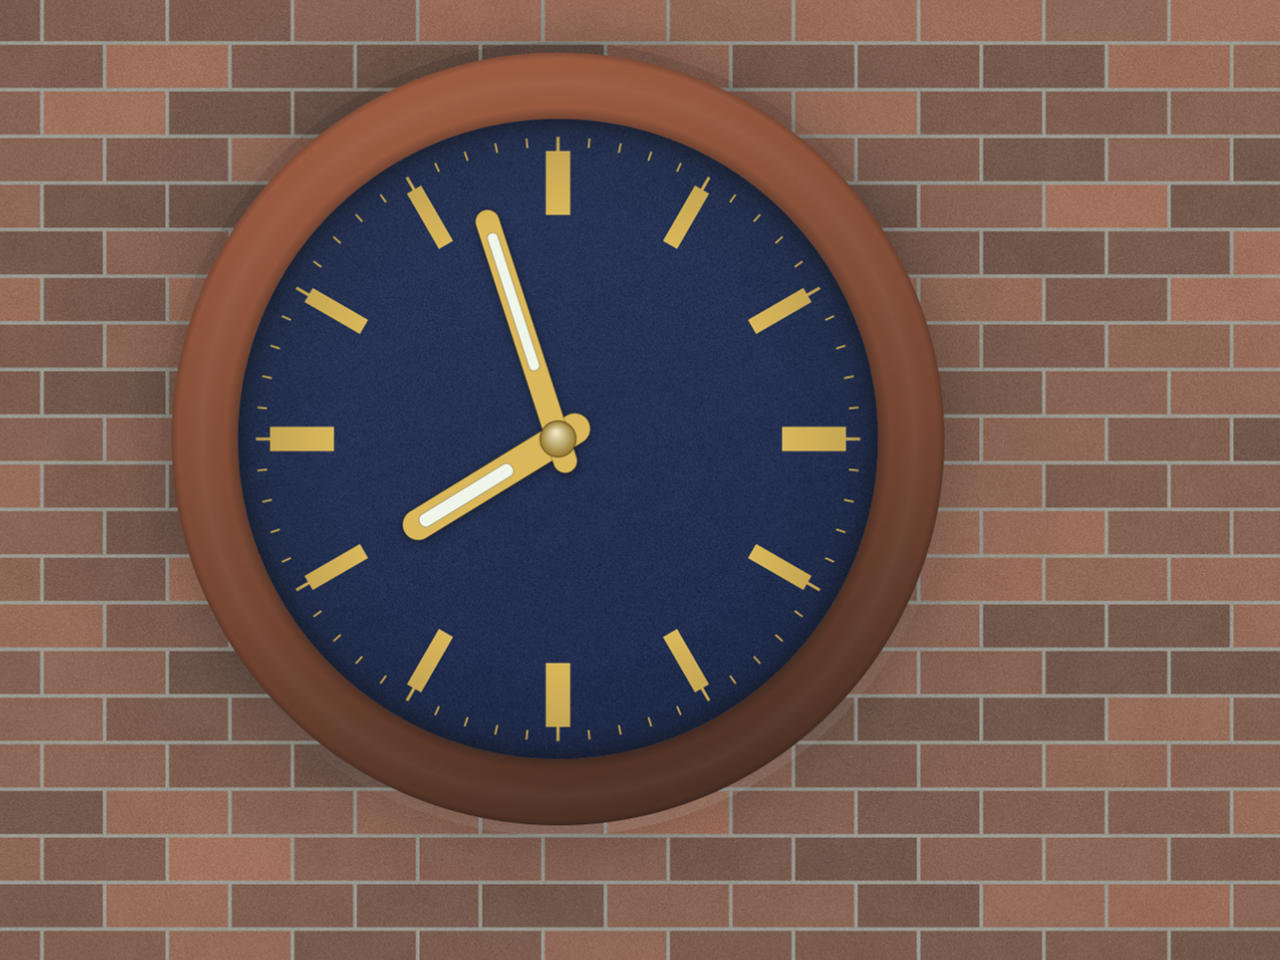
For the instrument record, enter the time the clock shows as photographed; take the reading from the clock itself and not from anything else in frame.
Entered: 7:57
